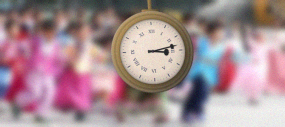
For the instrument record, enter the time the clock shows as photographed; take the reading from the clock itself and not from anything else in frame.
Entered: 3:13
